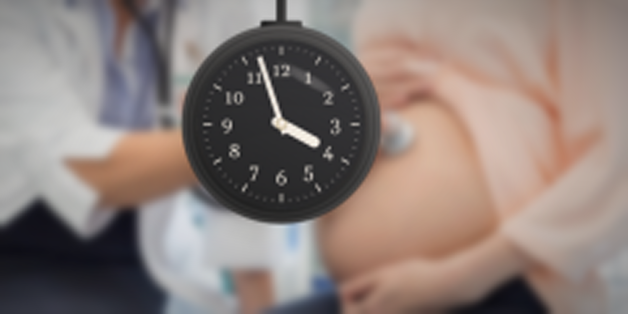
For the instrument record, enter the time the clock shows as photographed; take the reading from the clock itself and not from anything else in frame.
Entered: 3:57
